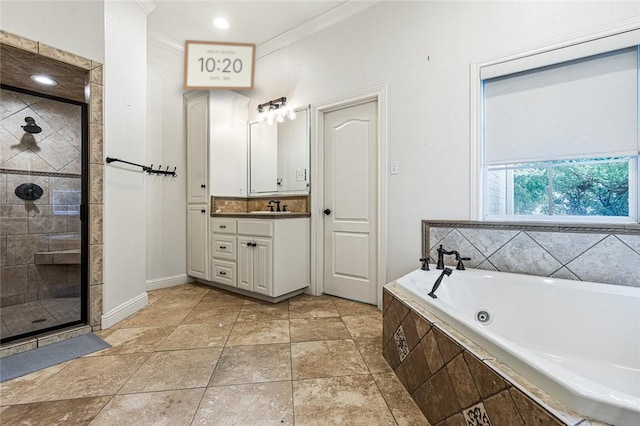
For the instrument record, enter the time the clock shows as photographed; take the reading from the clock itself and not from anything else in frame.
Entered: 10:20
